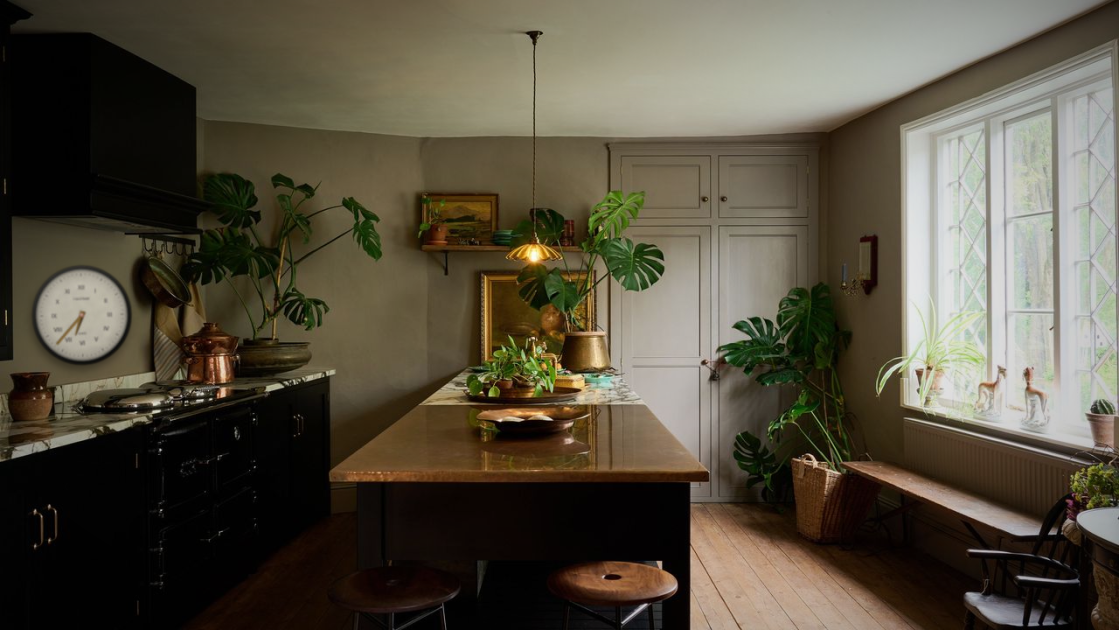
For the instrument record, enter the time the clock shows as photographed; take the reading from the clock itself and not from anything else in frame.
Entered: 6:37
